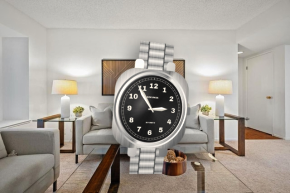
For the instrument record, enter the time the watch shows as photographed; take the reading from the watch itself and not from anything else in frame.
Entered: 2:54
